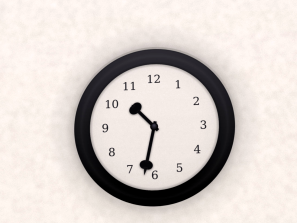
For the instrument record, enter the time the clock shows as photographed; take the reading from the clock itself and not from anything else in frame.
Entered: 10:32
